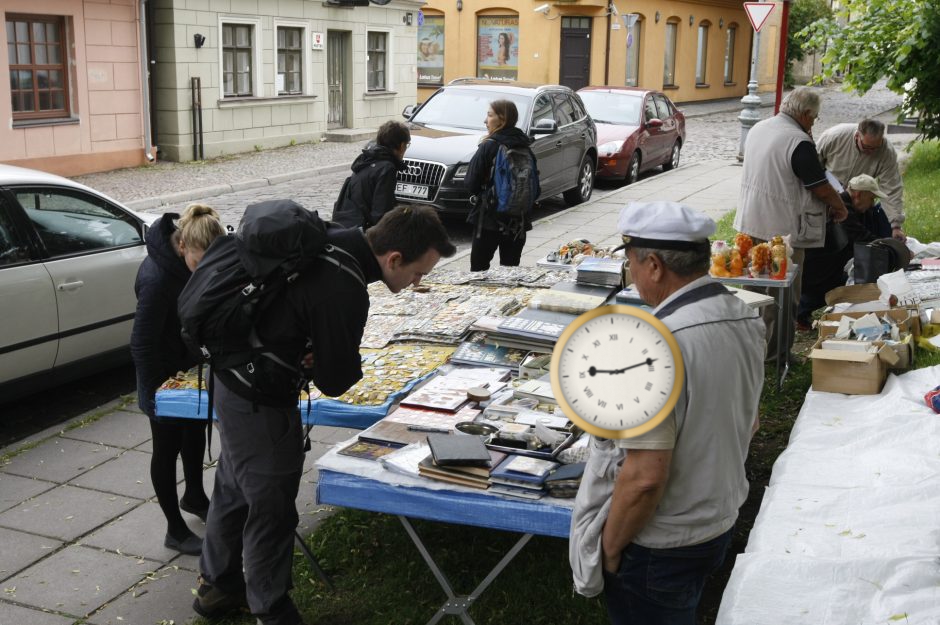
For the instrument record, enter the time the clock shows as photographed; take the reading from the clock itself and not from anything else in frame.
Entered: 9:13
